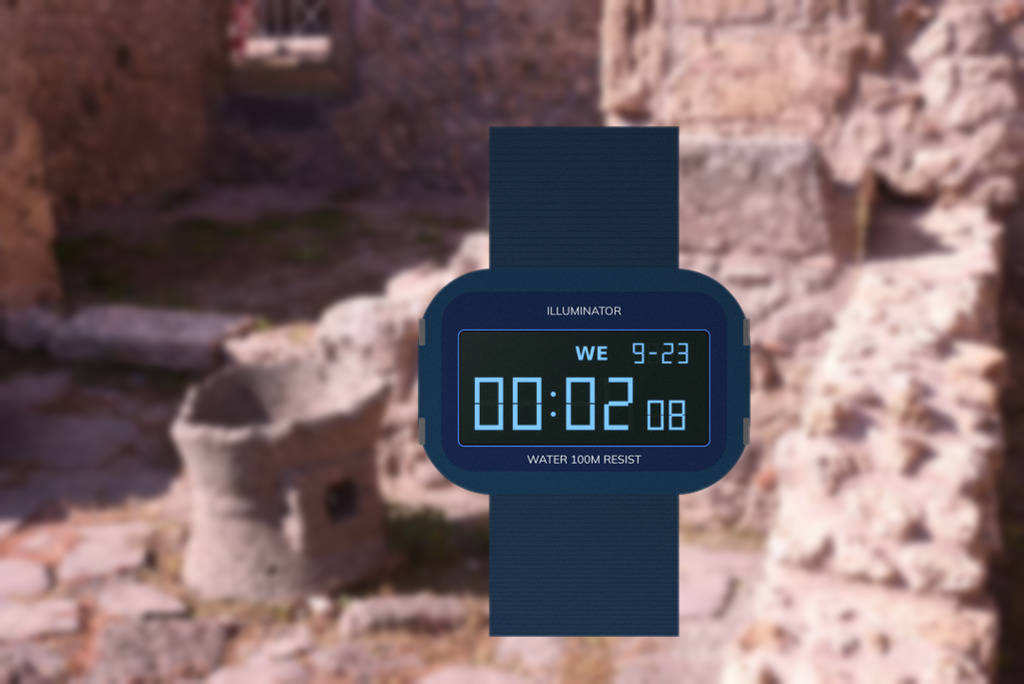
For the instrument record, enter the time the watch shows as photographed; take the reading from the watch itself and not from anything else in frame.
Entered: 0:02:08
